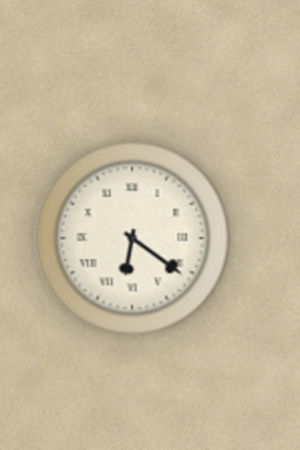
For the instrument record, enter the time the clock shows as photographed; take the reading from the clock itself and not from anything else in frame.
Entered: 6:21
